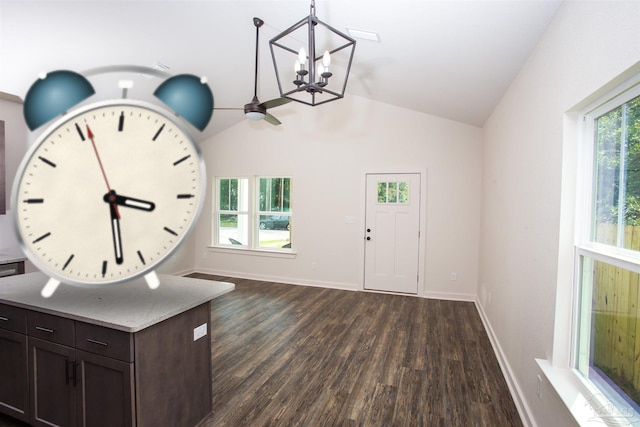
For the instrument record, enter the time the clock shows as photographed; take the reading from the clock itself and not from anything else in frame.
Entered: 3:27:56
